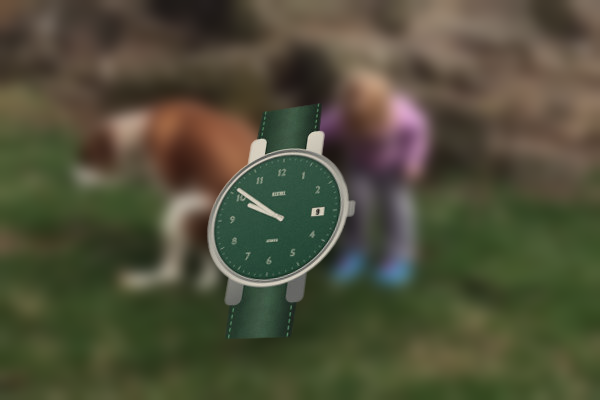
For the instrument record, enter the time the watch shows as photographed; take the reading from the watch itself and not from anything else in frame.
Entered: 9:51
